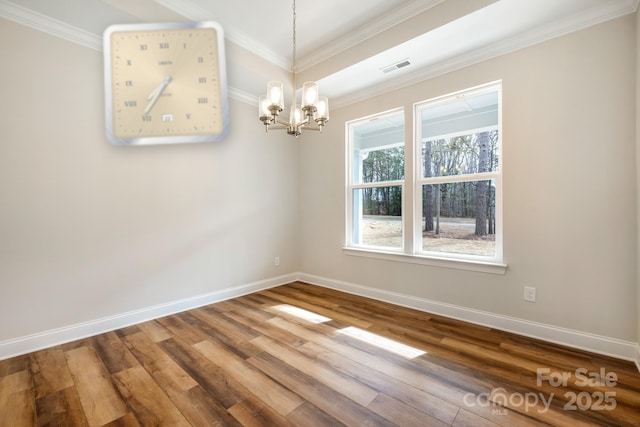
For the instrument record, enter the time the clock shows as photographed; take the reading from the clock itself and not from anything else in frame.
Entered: 7:36
